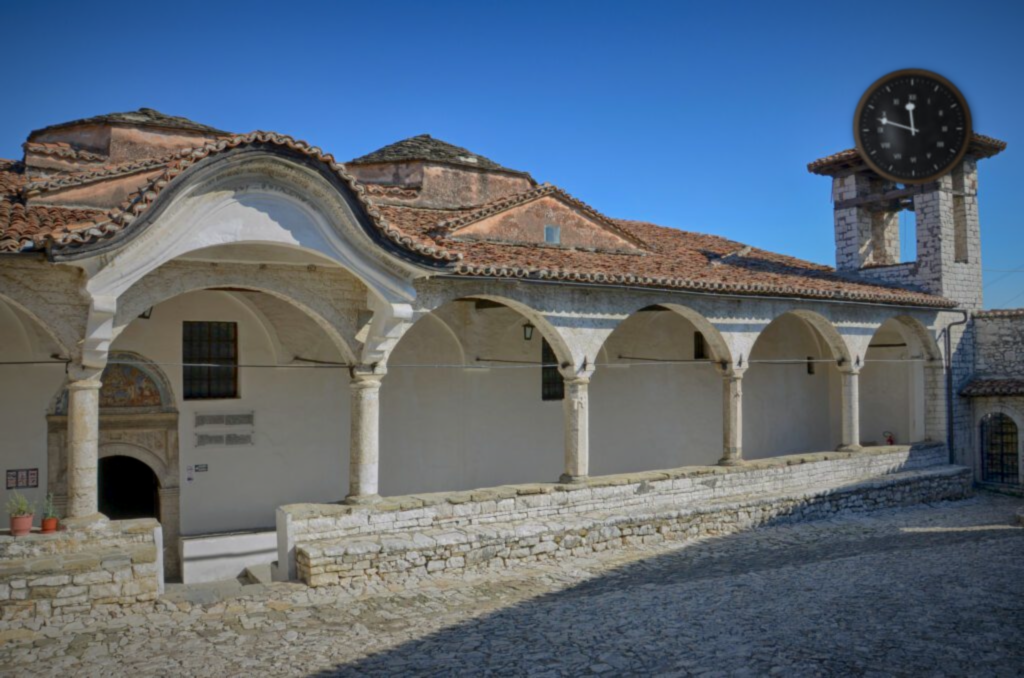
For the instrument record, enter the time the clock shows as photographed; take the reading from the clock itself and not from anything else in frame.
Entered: 11:48
